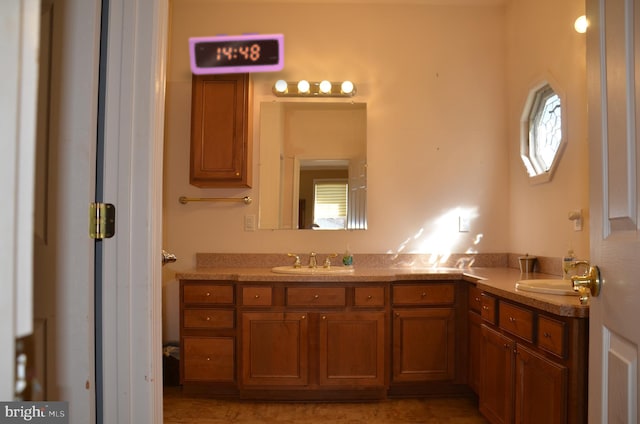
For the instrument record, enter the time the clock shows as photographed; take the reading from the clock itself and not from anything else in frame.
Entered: 14:48
